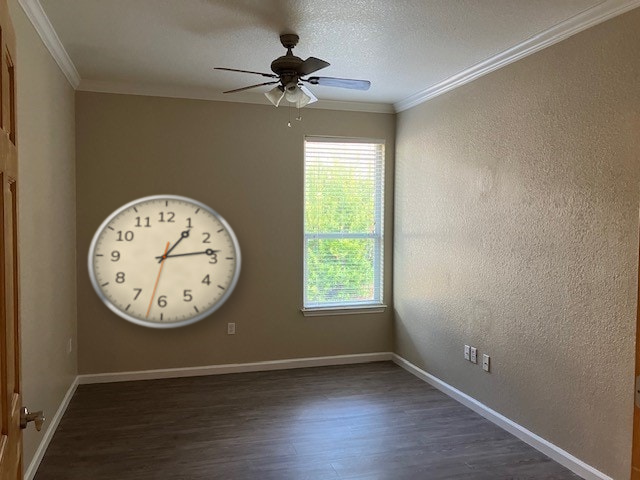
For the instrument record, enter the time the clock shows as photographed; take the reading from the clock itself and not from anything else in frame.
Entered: 1:13:32
